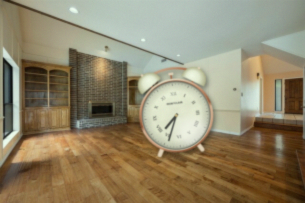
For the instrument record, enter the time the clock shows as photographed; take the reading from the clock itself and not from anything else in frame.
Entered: 7:34
